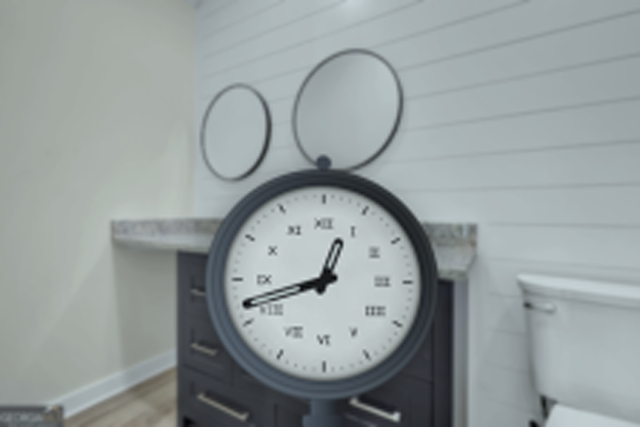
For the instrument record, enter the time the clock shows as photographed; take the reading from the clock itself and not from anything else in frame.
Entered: 12:42
